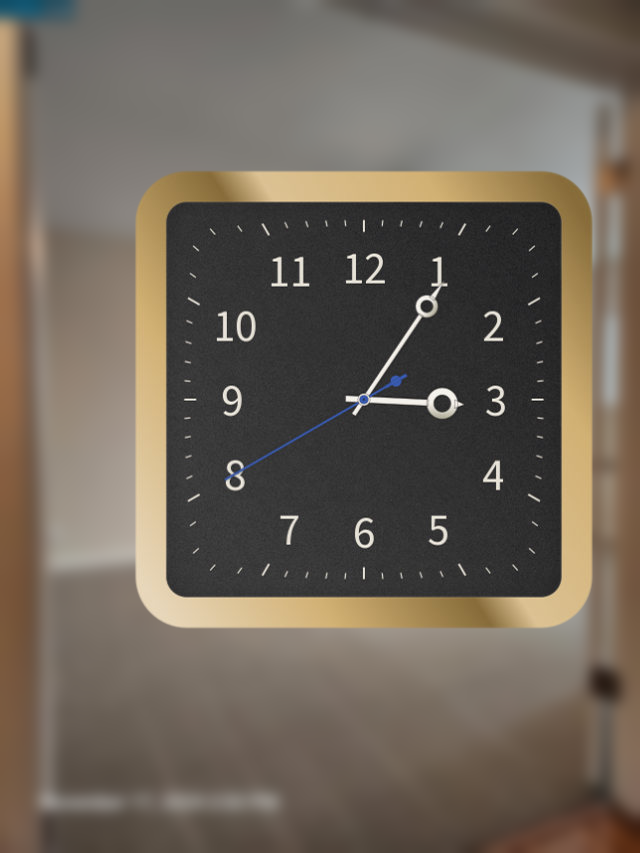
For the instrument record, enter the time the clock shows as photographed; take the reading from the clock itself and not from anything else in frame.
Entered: 3:05:40
